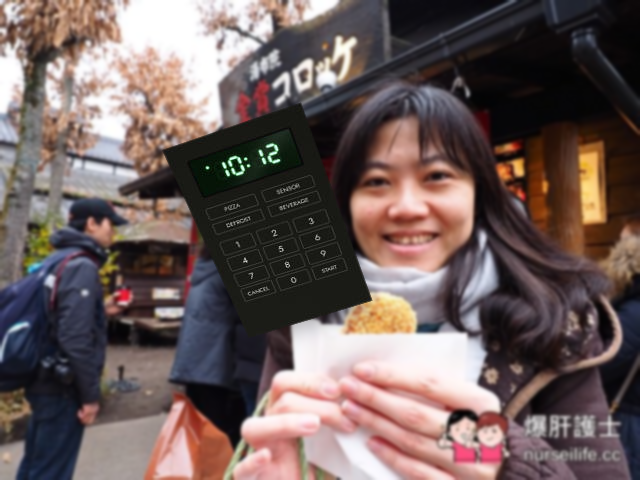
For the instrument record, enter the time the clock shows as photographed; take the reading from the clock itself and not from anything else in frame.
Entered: 10:12
